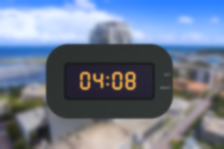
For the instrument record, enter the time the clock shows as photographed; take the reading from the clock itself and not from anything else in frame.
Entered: 4:08
